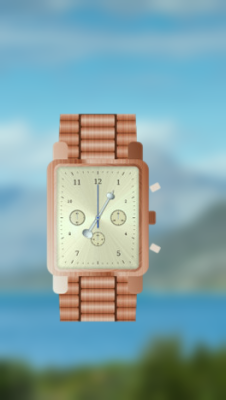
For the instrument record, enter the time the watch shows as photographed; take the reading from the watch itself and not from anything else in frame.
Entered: 7:05
